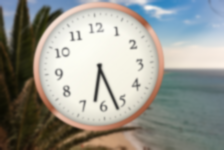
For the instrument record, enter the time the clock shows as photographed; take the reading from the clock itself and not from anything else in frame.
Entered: 6:27
